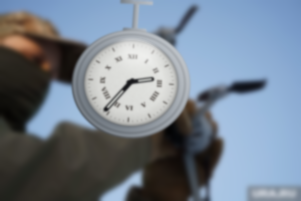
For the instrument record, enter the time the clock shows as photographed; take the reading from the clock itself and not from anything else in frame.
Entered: 2:36
